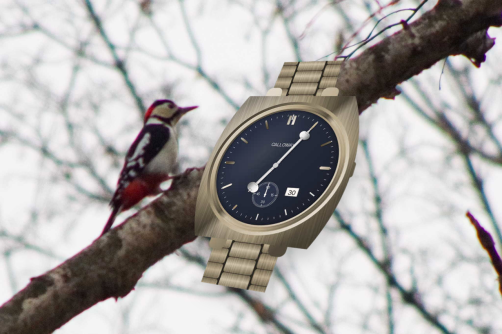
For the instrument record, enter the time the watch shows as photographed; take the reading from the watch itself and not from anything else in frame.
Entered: 7:05
